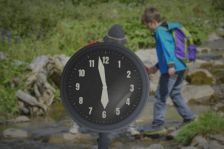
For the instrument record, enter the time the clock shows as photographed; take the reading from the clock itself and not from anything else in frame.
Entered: 5:58
